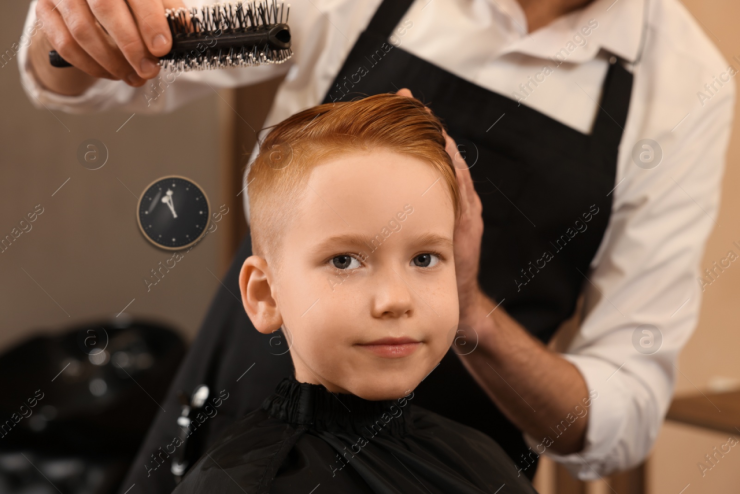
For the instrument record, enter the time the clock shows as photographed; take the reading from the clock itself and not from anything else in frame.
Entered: 10:58
